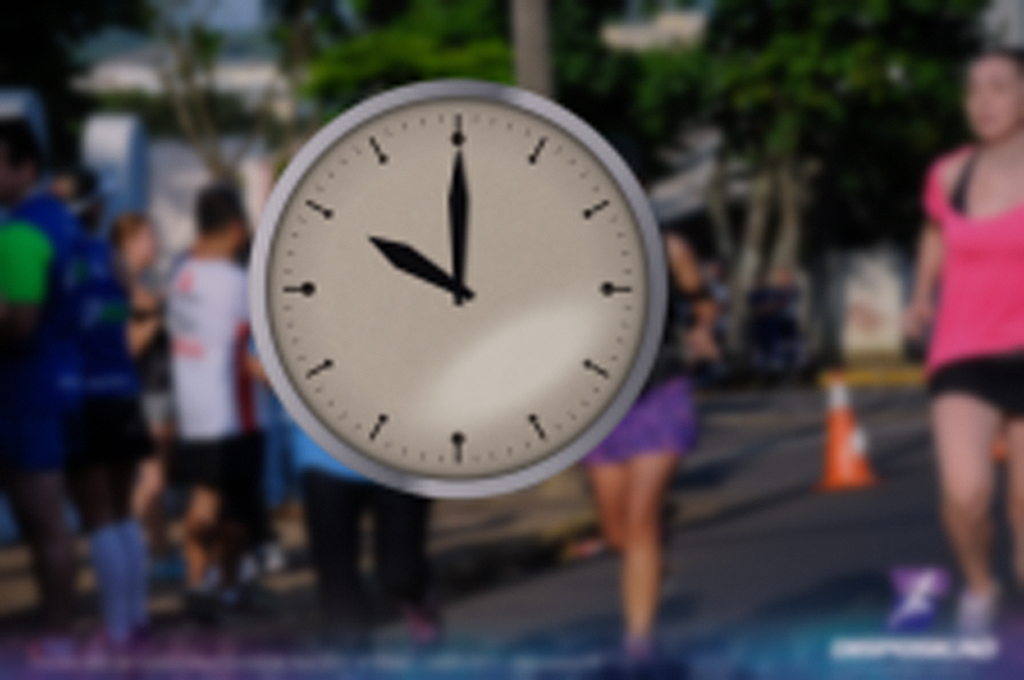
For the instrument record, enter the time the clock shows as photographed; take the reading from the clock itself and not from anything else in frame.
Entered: 10:00
